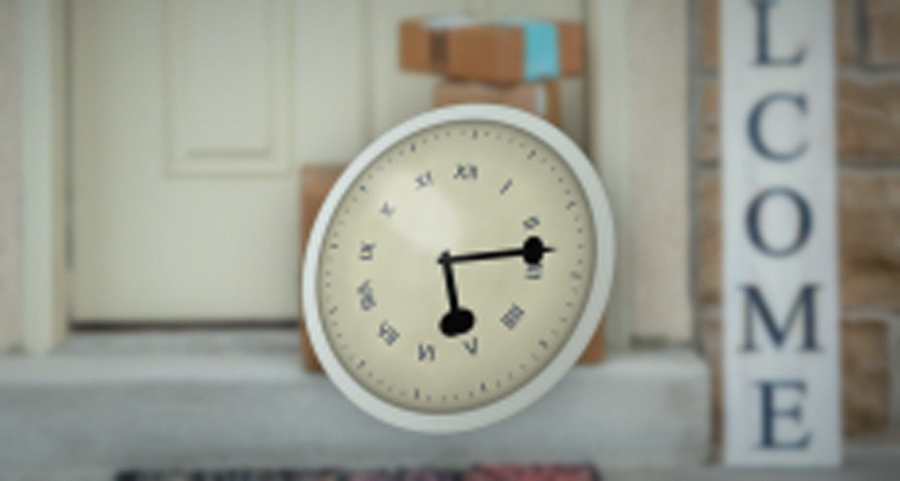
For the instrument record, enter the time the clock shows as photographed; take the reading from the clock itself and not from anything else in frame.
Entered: 5:13
